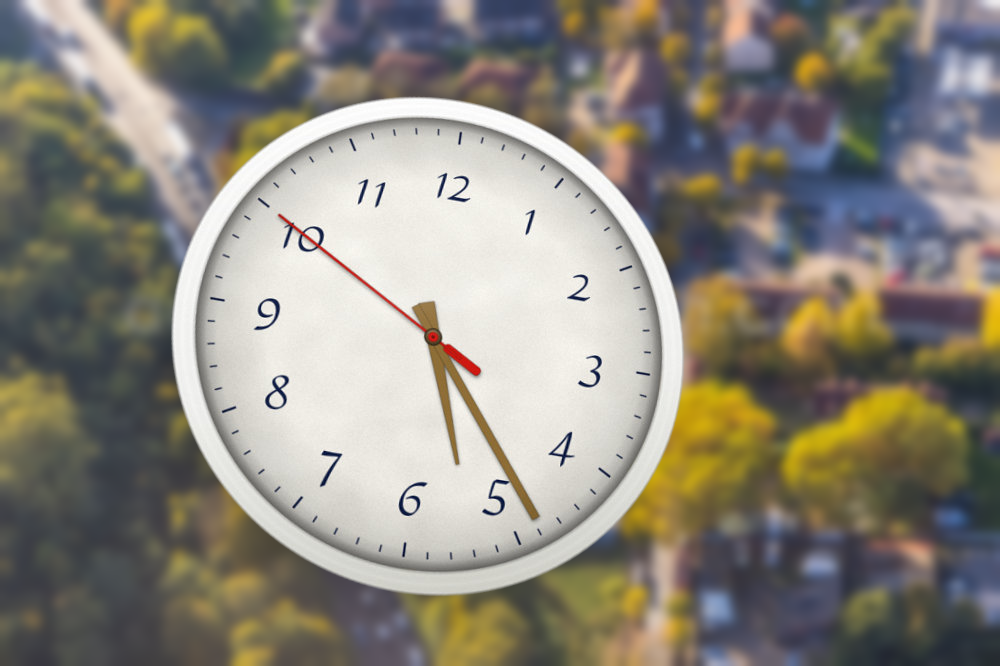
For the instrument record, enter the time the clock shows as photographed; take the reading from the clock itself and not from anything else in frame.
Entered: 5:23:50
